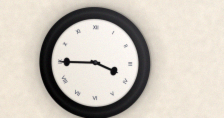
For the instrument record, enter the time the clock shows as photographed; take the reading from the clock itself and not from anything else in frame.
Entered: 3:45
